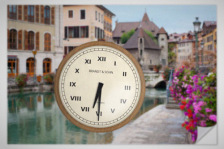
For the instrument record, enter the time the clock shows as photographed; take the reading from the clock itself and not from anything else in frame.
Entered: 6:30
